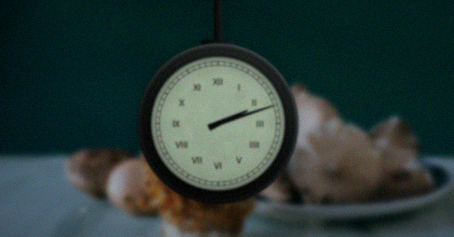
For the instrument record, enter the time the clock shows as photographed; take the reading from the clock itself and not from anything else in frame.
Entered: 2:12
